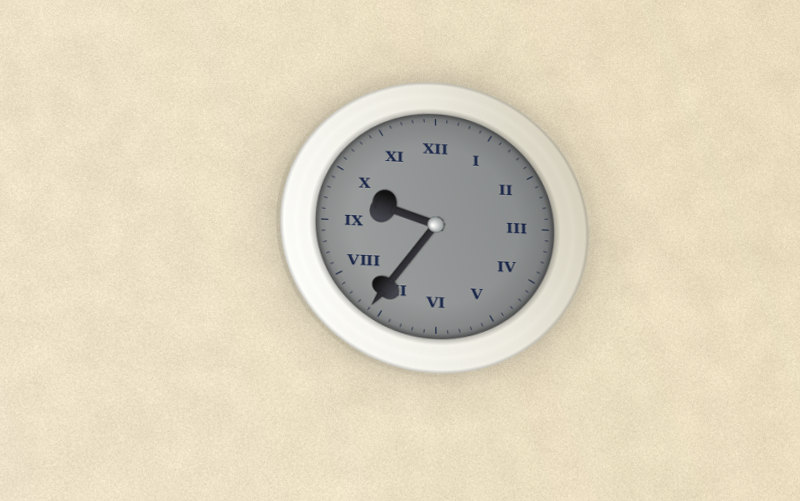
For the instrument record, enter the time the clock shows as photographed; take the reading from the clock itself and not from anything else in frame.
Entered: 9:36
